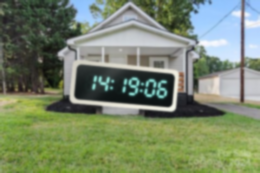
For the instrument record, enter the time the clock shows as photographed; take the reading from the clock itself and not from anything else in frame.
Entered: 14:19:06
